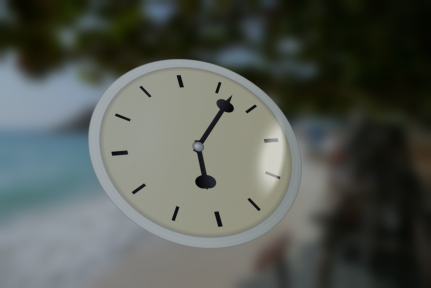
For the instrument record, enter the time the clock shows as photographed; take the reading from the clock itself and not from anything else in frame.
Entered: 6:07
